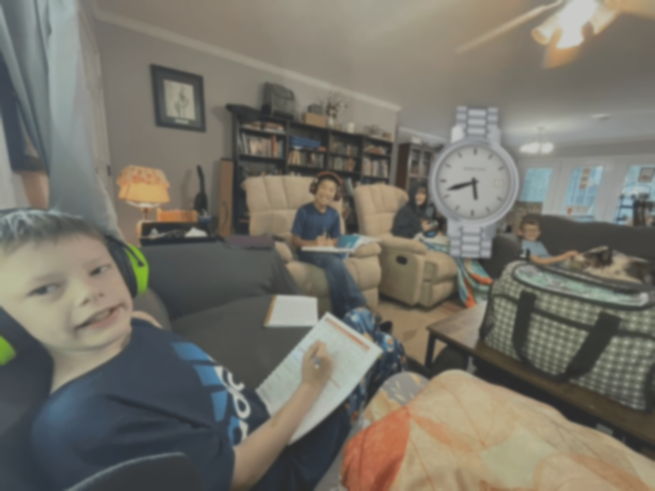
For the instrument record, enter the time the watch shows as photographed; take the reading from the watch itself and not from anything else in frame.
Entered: 5:42
